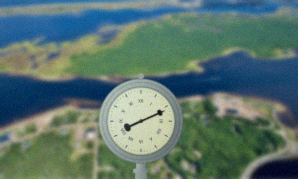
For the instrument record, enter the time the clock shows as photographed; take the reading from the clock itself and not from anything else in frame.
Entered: 8:11
